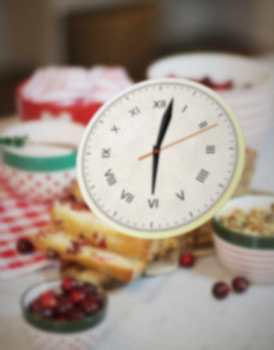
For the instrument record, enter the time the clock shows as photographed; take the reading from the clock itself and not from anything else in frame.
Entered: 6:02:11
